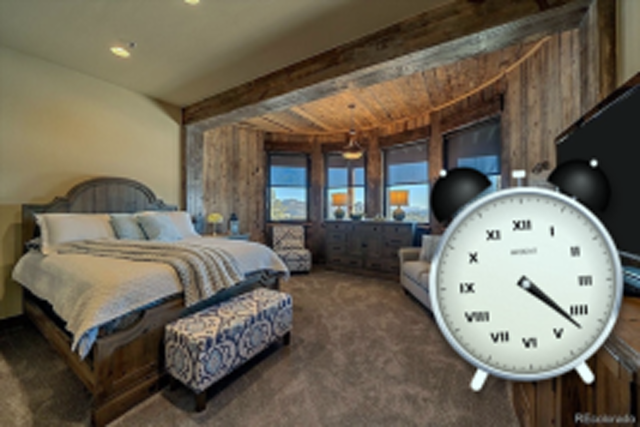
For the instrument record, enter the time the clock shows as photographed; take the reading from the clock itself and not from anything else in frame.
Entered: 4:22
